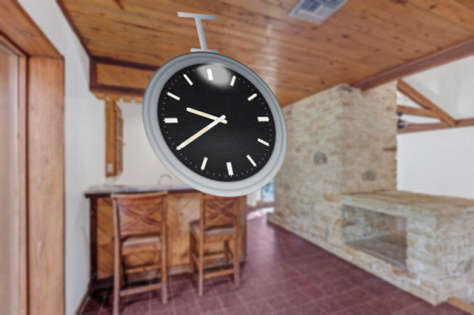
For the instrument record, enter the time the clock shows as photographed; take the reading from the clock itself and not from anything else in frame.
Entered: 9:40
